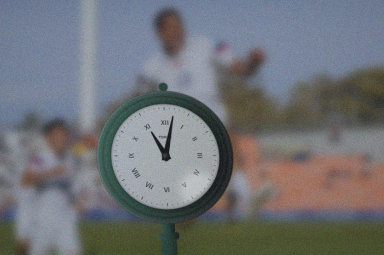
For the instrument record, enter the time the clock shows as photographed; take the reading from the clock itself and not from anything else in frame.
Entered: 11:02
